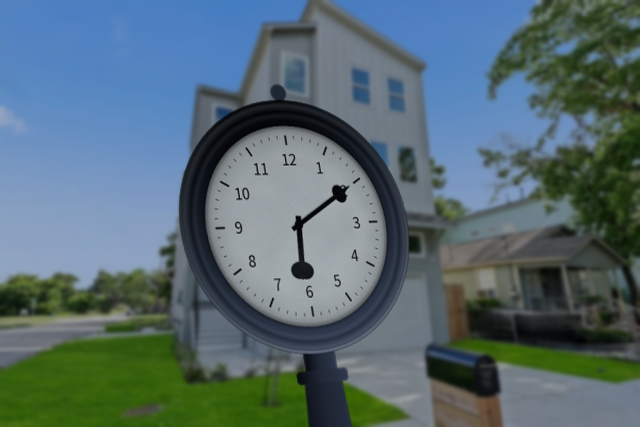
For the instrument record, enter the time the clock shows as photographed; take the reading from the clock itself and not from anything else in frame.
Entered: 6:10
